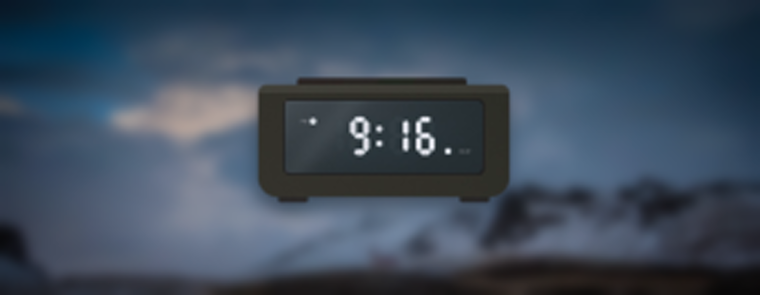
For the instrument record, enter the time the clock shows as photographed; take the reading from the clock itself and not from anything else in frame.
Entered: 9:16
